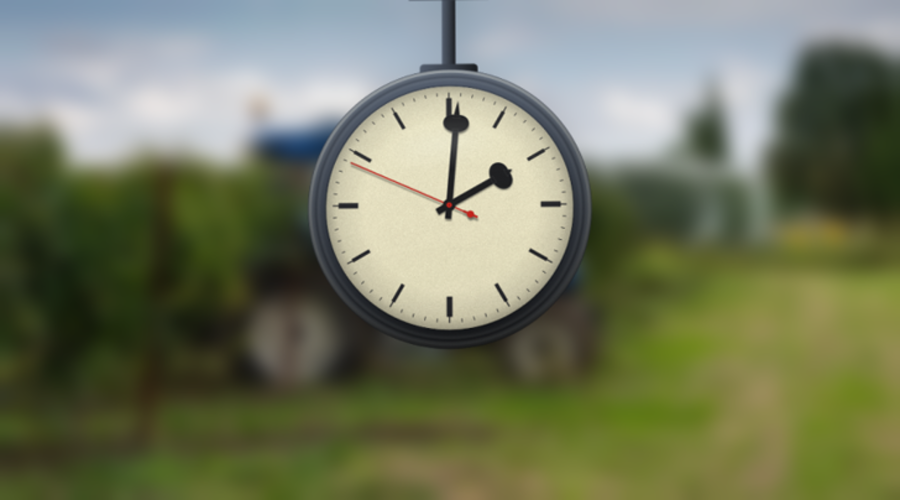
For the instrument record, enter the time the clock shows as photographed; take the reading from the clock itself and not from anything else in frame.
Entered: 2:00:49
